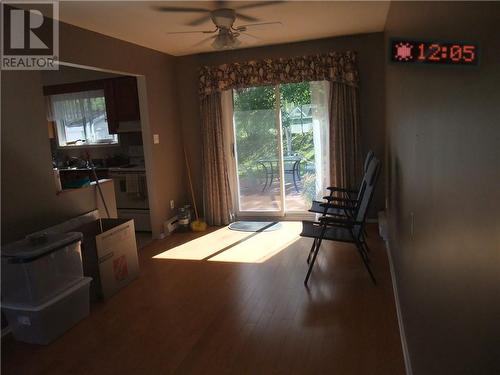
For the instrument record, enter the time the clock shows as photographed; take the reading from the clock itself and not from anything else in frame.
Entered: 12:05
